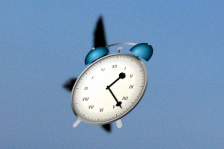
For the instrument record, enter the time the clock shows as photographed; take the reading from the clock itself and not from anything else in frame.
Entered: 1:23
